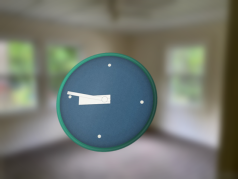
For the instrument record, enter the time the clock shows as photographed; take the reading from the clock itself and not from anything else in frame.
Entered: 8:46
